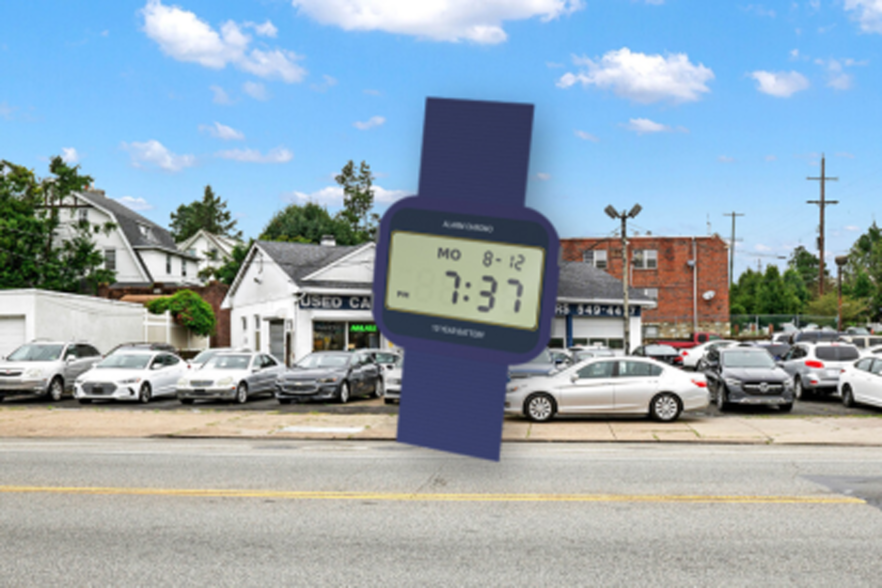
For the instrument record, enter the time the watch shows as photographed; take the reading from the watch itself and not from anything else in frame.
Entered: 7:37
